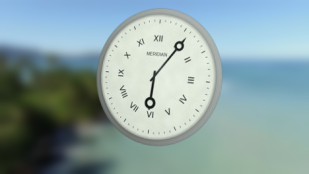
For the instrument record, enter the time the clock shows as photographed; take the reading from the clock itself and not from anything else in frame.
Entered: 6:06
